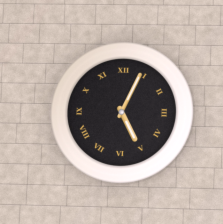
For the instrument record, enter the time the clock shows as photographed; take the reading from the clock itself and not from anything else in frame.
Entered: 5:04
